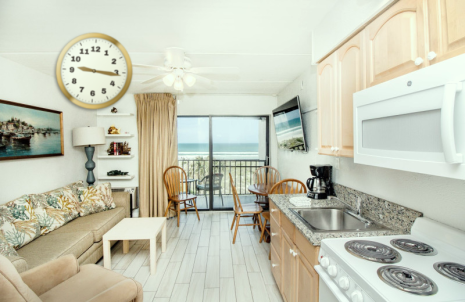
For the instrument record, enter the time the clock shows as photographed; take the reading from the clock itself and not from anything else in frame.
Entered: 9:16
